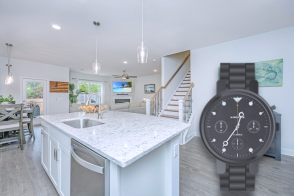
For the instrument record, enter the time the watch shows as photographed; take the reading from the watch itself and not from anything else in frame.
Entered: 12:36
